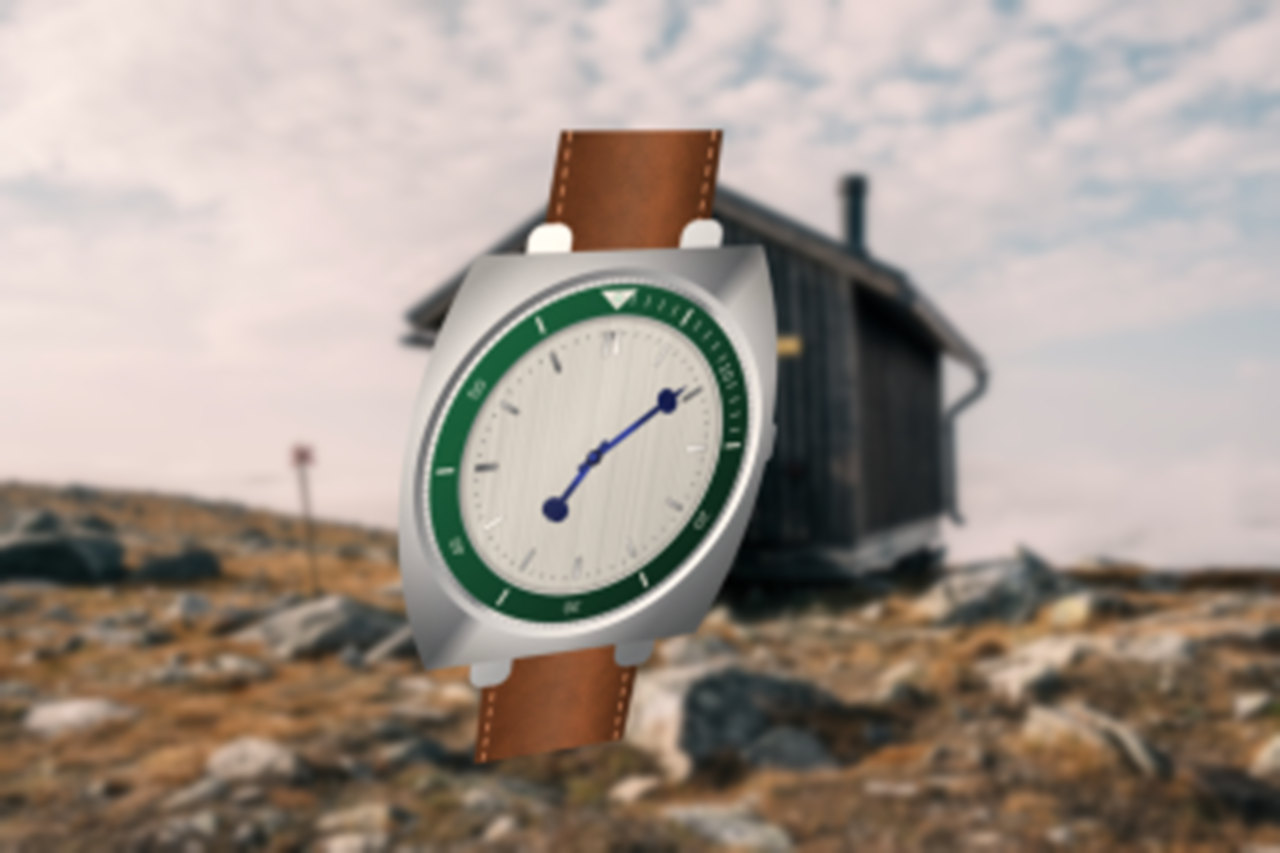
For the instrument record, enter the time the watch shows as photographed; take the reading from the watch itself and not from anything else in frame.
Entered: 7:09
